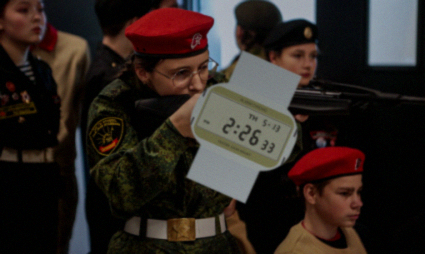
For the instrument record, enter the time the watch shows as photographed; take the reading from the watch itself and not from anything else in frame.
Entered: 2:26:33
